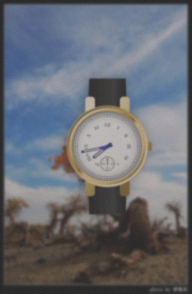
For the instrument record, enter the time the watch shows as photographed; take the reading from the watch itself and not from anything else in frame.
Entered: 7:43
